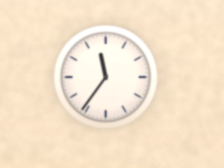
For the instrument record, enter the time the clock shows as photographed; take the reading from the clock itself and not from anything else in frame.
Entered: 11:36
